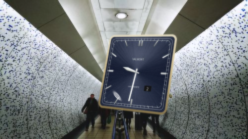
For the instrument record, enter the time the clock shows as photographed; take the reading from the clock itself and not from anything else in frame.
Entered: 9:31
